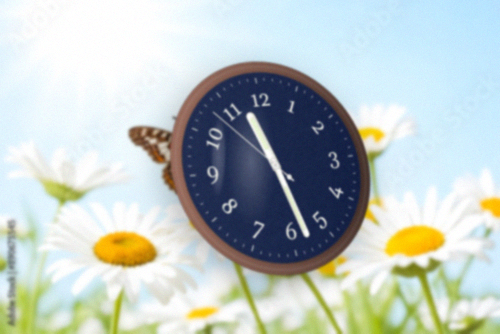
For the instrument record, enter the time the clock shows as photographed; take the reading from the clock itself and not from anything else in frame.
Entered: 11:27:53
